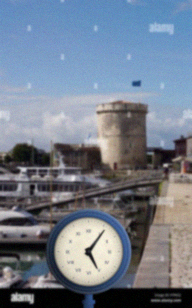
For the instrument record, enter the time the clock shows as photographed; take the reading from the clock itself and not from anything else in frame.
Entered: 5:06
